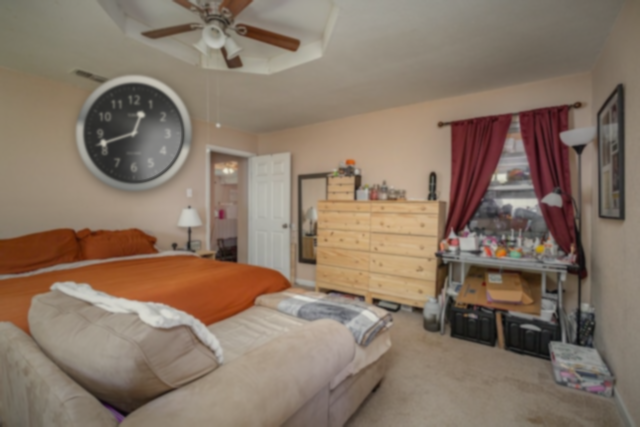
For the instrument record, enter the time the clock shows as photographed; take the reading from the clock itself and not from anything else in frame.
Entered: 12:42
